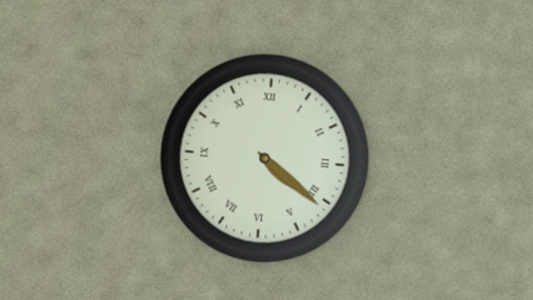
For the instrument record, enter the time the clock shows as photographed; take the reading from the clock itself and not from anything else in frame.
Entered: 4:21
